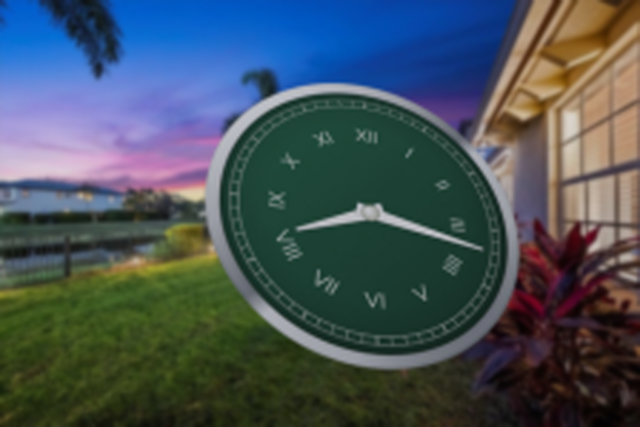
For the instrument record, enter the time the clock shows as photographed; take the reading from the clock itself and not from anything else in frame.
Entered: 8:17
